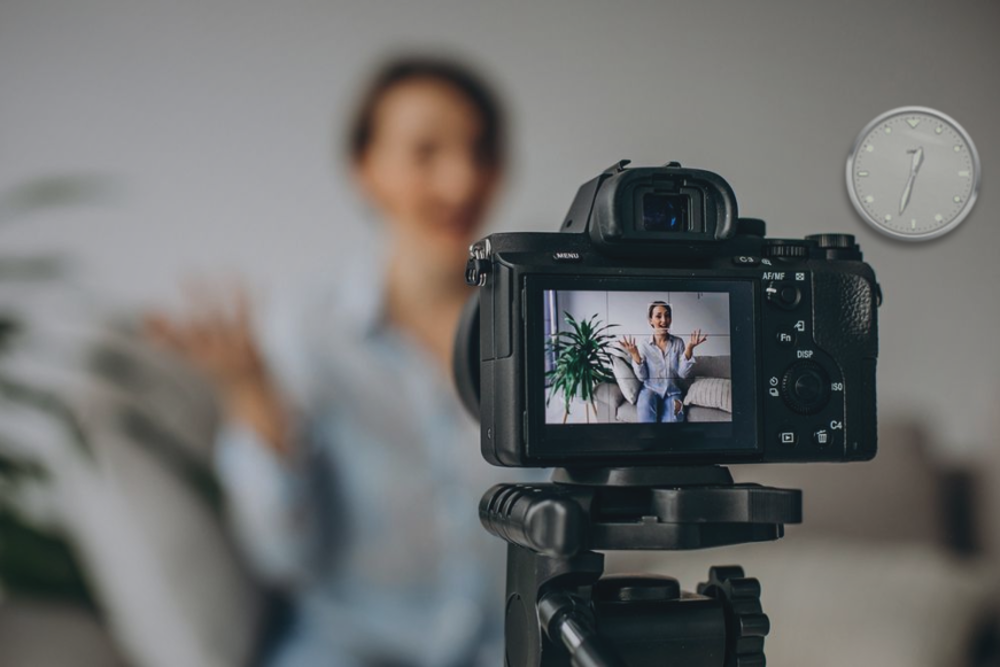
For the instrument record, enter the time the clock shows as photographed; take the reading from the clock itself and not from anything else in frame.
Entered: 12:33
